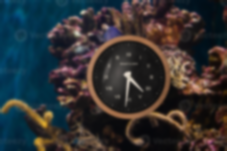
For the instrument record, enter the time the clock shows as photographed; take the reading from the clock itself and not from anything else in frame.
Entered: 4:31
